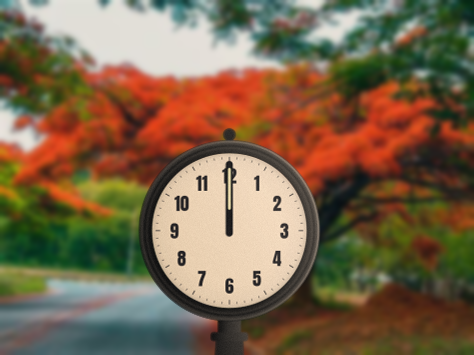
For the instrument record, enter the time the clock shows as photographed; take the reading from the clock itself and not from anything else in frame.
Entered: 12:00
